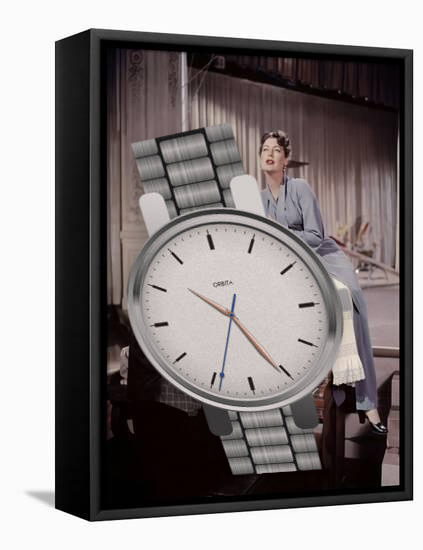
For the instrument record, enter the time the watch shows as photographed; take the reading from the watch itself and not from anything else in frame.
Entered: 10:25:34
